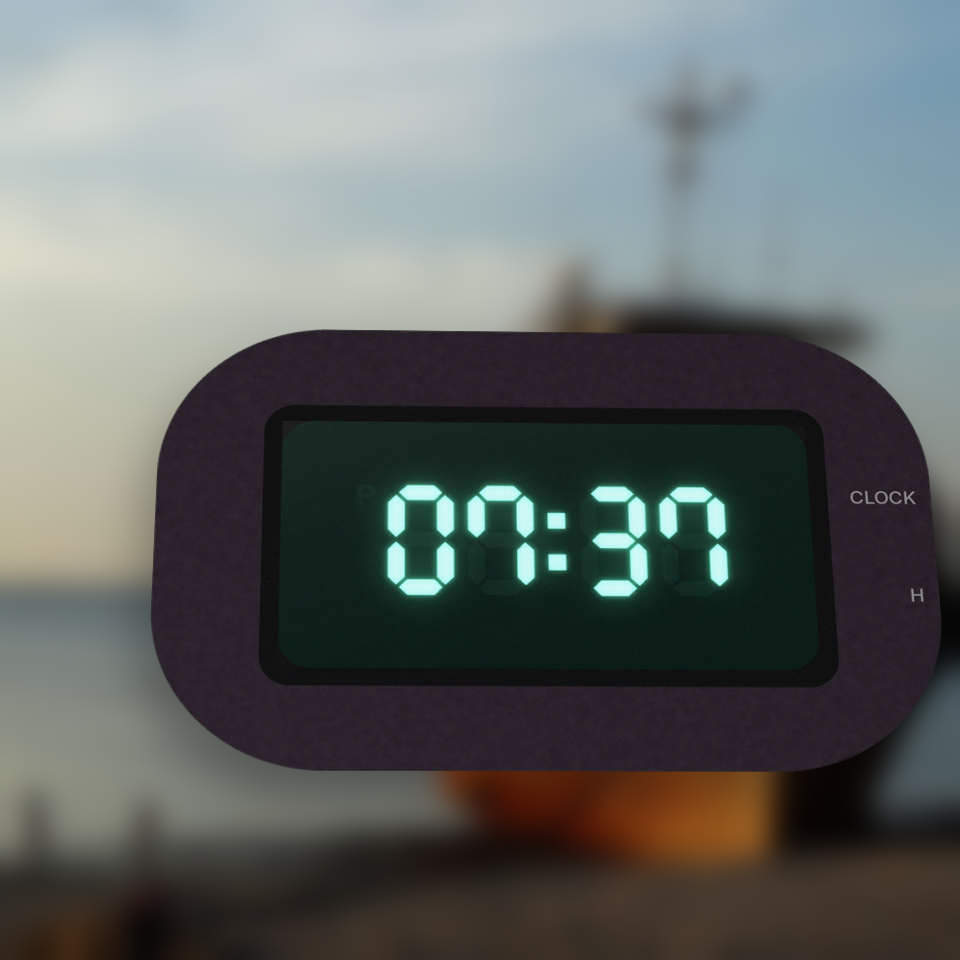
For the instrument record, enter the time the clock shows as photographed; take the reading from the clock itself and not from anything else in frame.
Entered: 7:37
